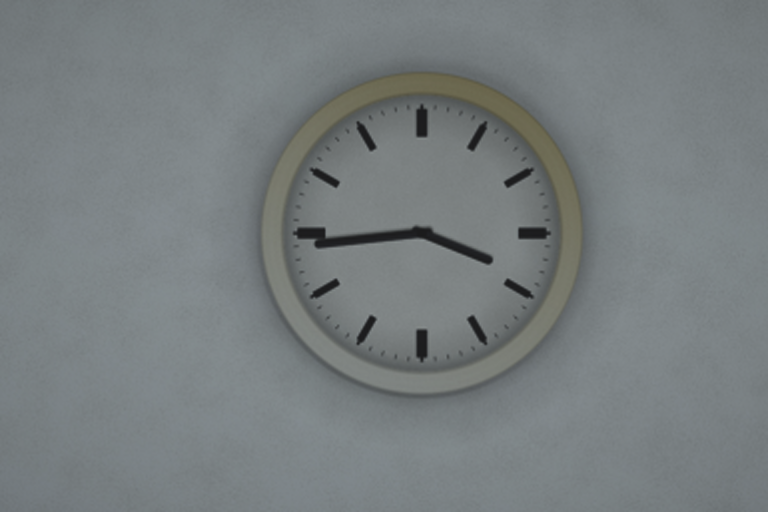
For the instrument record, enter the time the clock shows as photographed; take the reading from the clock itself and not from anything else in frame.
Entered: 3:44
